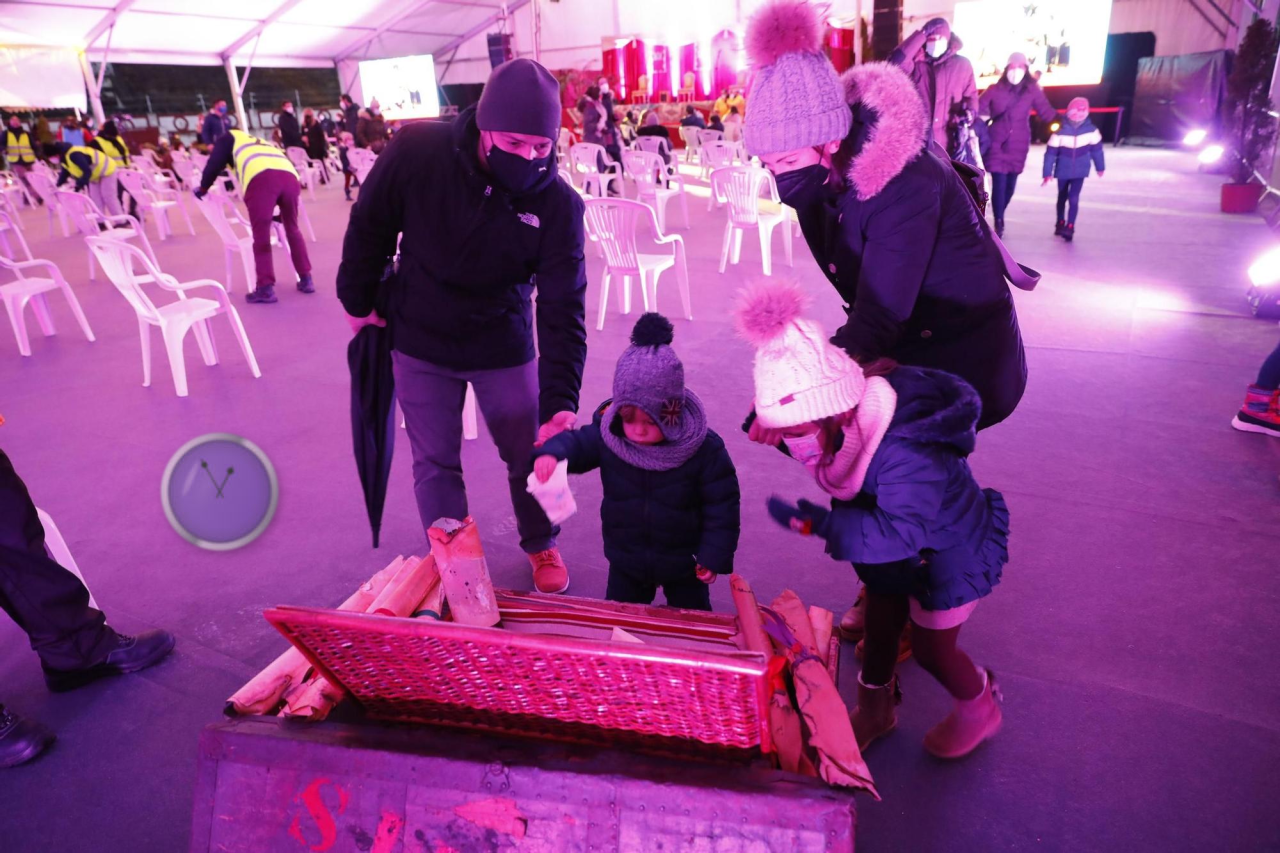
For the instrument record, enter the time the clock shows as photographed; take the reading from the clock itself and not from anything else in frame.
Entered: 12:55
